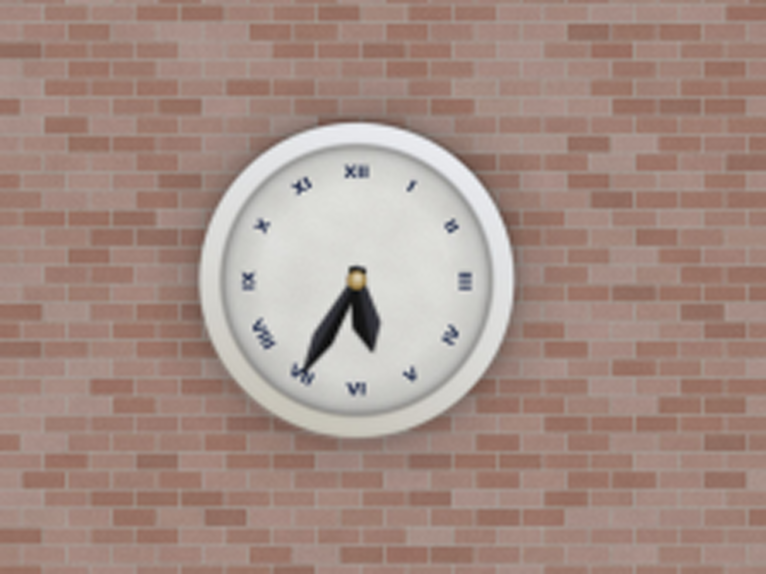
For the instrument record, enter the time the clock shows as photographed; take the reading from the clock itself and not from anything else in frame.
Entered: 5:35
